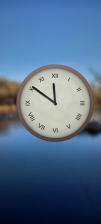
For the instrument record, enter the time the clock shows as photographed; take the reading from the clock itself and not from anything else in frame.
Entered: 11:51
